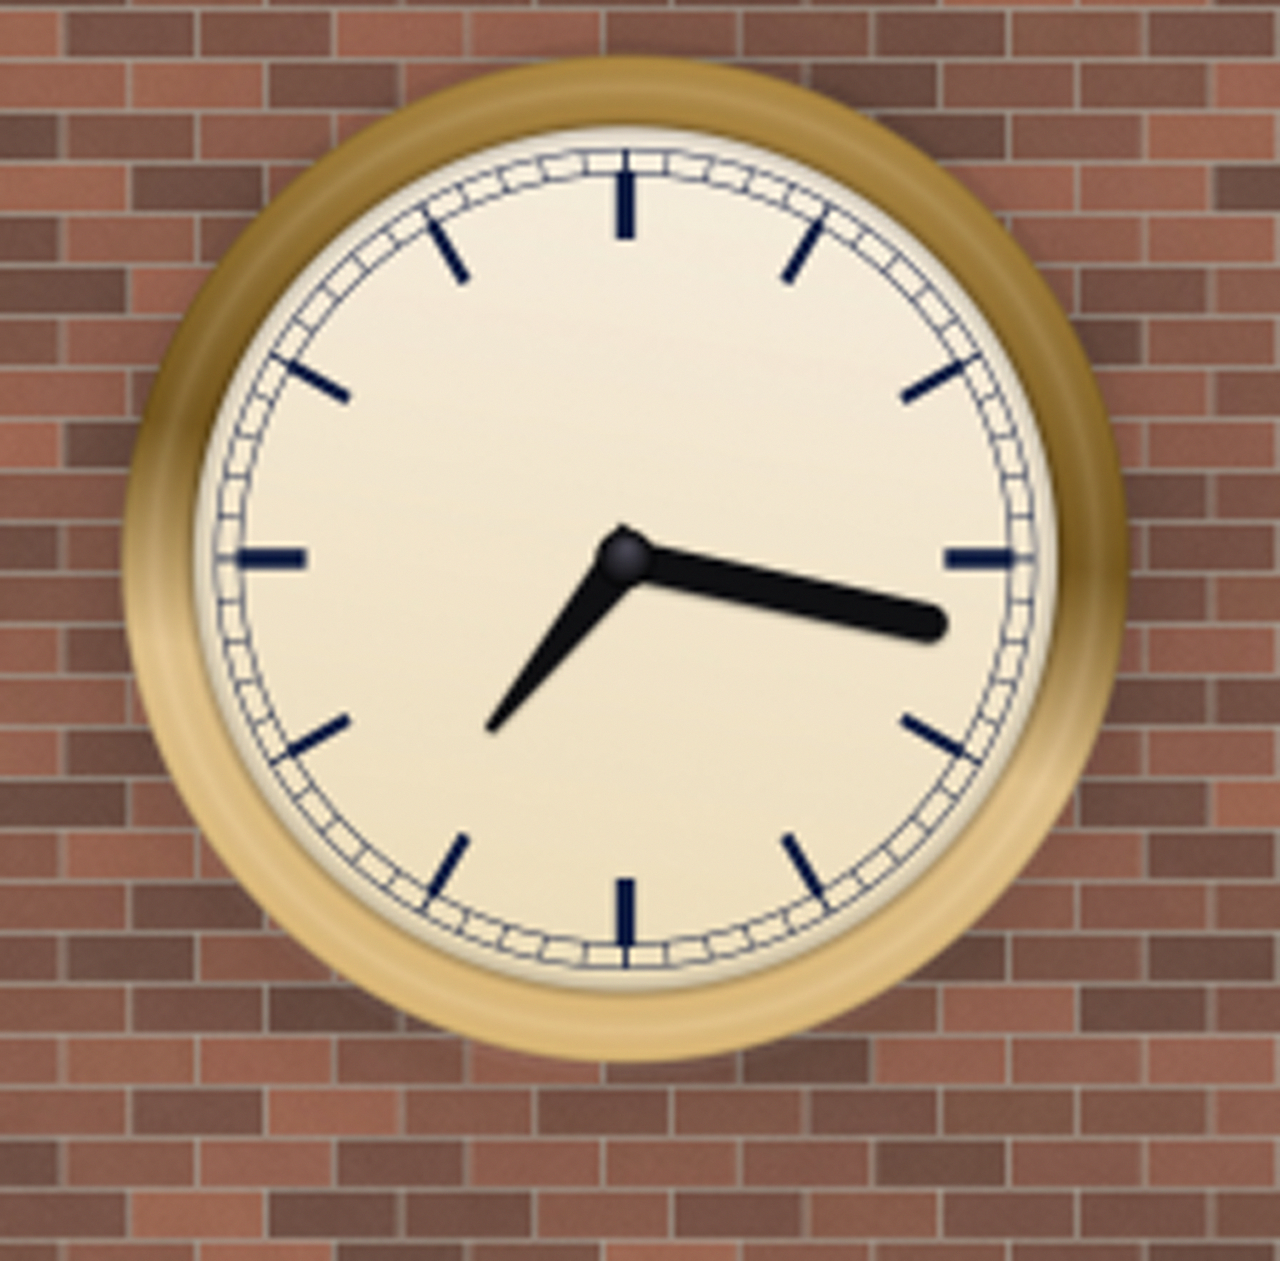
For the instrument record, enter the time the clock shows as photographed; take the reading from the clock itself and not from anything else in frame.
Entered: 7:17
